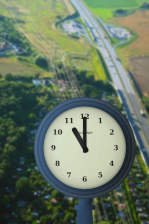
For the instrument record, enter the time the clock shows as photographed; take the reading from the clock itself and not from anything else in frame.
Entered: 11:00
